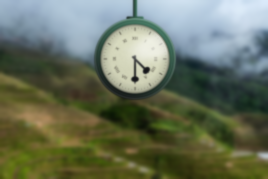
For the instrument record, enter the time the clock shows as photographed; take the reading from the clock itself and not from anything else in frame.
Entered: 4:30
